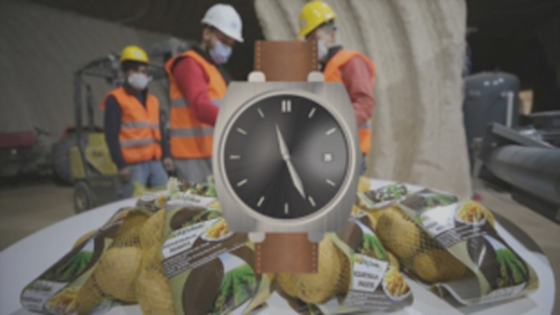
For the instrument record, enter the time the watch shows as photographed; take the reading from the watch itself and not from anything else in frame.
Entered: 11:26
